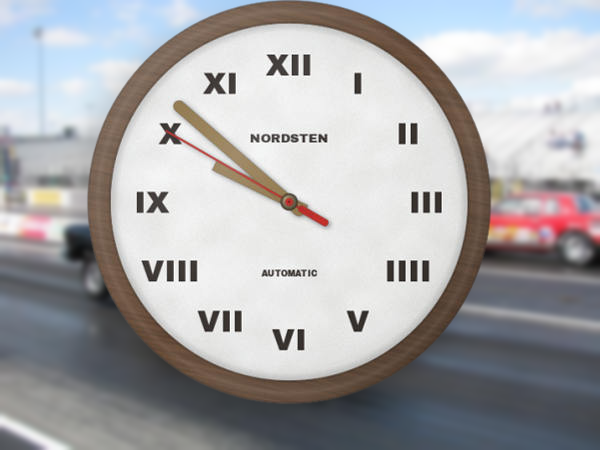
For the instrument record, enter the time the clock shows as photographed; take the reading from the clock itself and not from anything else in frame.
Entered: 9:51:50
